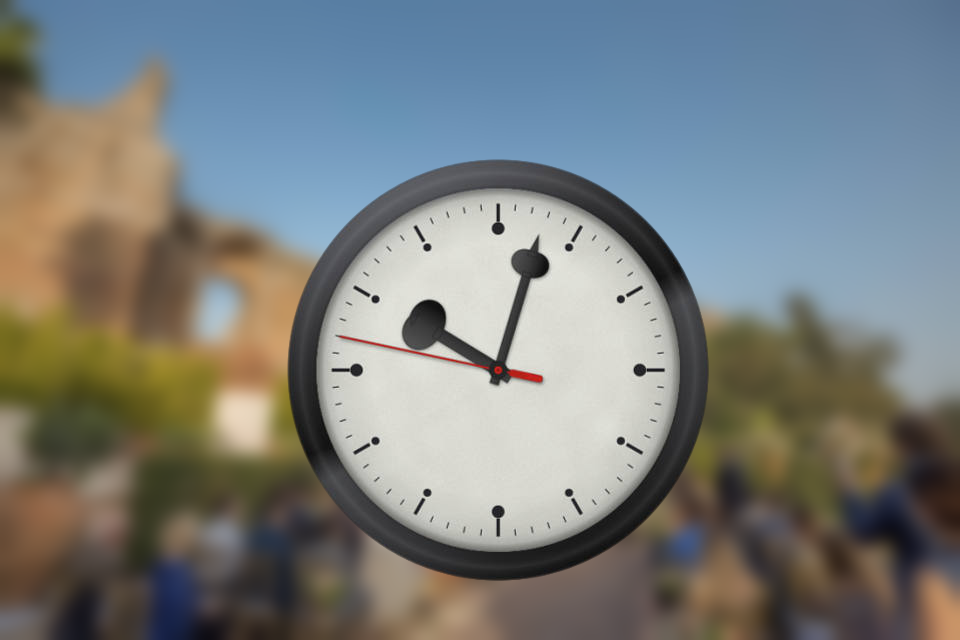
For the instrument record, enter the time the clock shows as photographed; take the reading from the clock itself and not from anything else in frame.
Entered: 10:02:47
